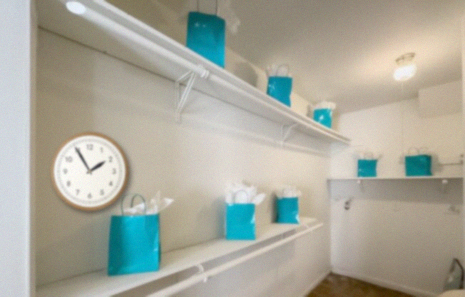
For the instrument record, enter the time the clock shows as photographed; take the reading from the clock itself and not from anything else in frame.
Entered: 1:55
